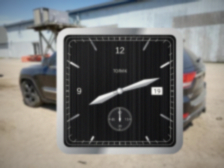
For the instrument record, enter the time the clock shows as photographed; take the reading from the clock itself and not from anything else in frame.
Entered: 8:12
